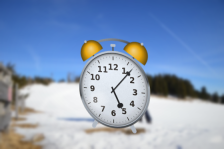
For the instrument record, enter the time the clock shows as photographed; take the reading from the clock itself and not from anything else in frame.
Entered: 5:07
